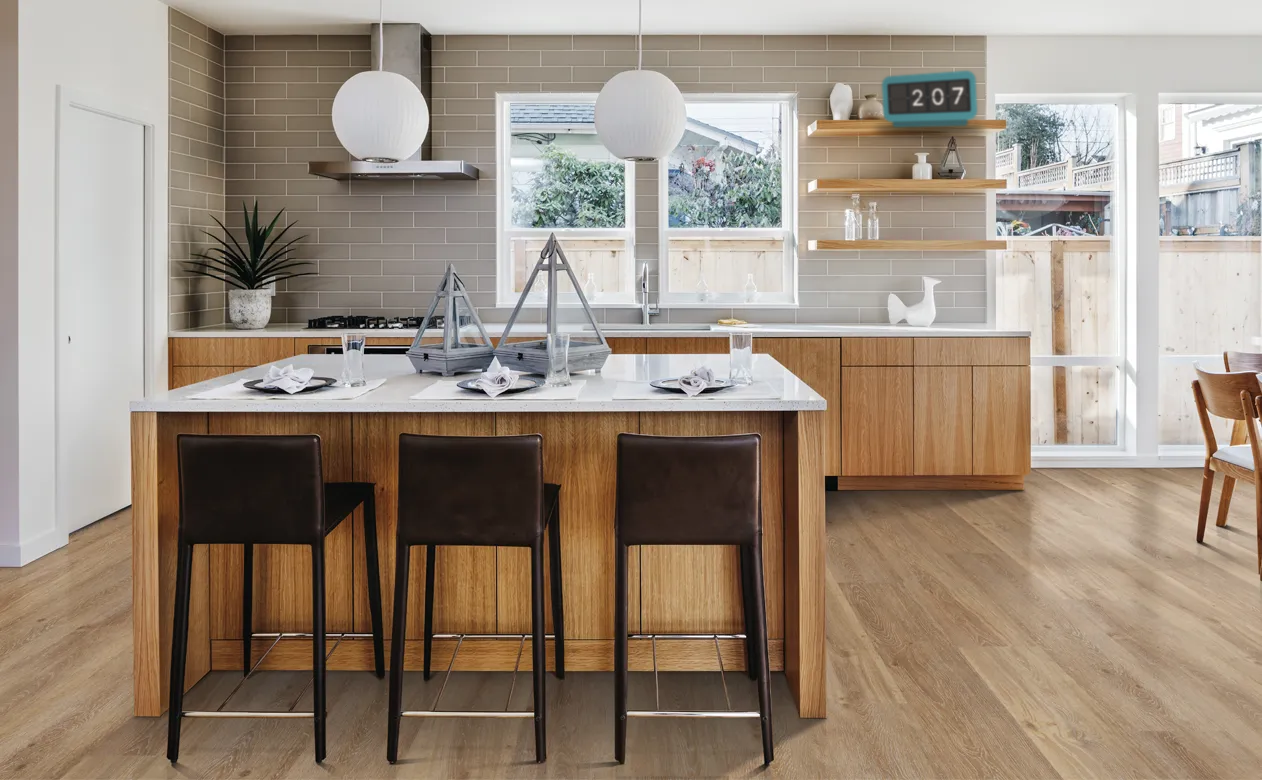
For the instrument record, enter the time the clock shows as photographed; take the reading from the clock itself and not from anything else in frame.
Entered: 2:07
